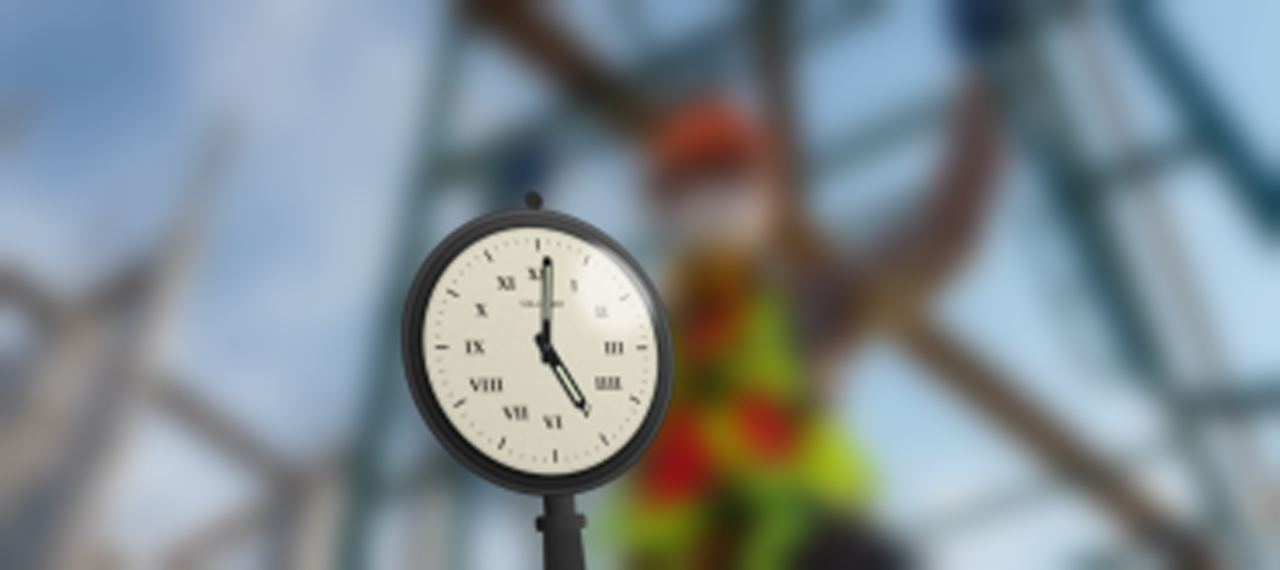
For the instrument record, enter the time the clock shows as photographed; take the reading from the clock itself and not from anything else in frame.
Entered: 5:01
